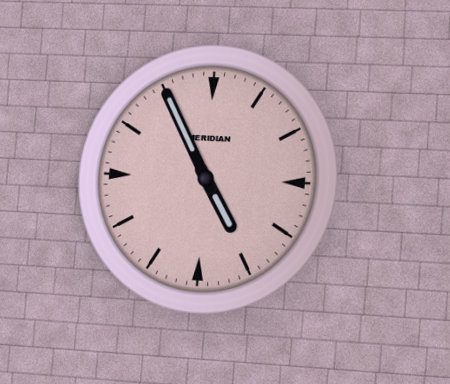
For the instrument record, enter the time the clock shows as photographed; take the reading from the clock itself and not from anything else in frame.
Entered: 4:55
